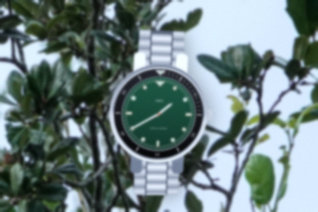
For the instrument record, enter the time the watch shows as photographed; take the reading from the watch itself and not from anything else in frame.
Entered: 1:40
